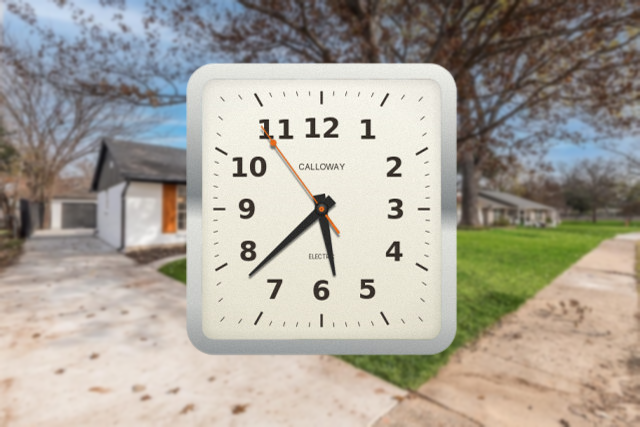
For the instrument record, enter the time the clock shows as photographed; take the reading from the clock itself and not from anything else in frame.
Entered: 5:37:54
